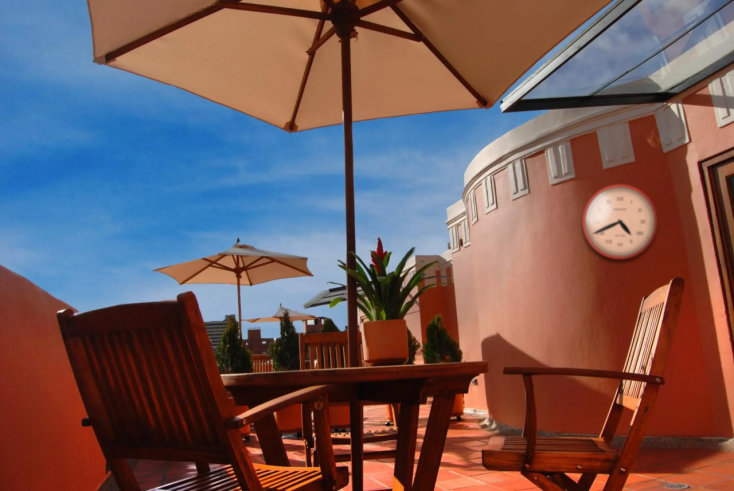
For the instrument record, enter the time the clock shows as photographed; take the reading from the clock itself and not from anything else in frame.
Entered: 4:41
